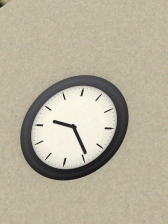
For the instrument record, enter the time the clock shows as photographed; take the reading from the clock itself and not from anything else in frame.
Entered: 9:24
